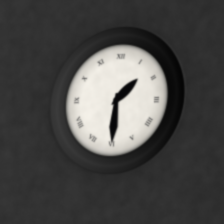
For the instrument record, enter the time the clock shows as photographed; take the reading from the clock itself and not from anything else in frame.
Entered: 1:30
